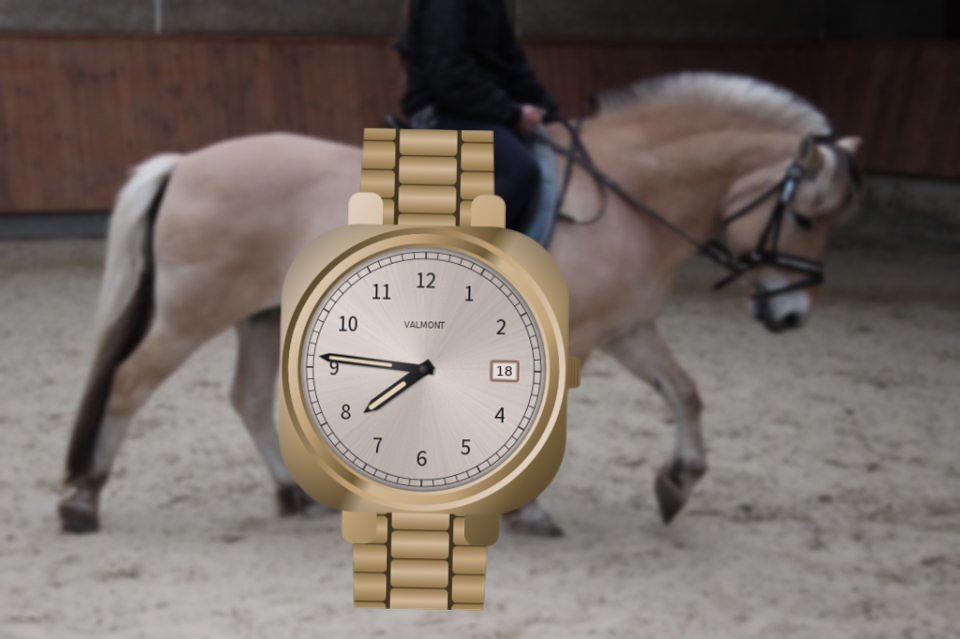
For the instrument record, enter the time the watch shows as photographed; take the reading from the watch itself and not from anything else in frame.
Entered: 7:46
